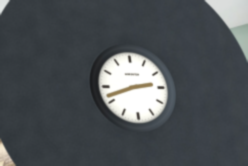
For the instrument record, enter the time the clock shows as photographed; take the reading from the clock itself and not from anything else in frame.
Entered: 2:42
